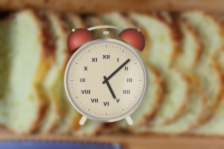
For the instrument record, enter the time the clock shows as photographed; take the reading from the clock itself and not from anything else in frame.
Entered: 5:08
